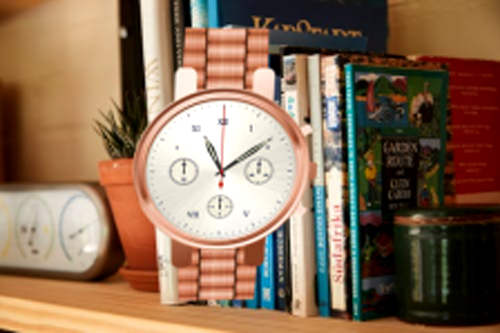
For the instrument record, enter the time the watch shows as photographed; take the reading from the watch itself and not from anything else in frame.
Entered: 11:09
